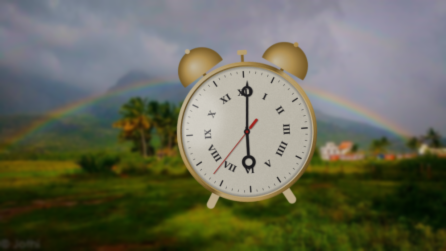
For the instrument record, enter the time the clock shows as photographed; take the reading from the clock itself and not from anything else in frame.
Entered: 6:00:37
